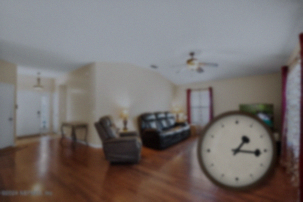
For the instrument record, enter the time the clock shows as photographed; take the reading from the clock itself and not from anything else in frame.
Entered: 1:16
